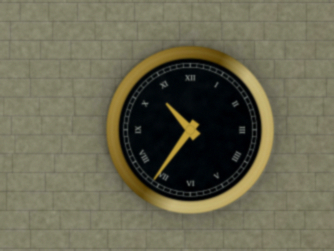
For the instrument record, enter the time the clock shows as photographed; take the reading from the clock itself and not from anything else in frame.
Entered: 10:36
